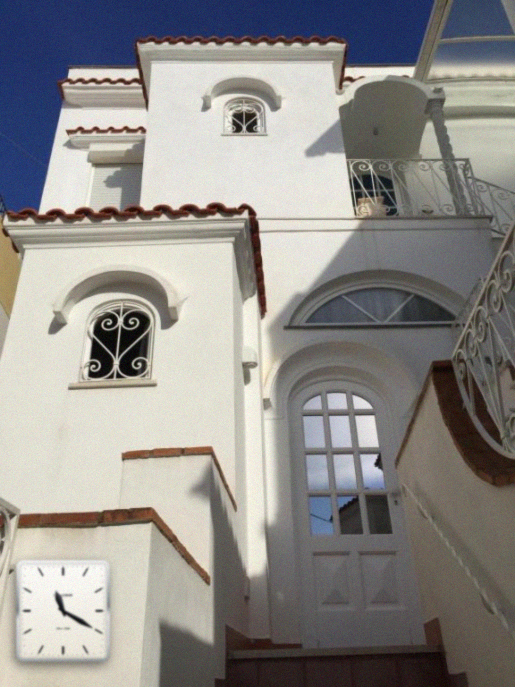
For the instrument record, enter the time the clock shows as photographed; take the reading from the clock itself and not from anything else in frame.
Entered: 11:20
